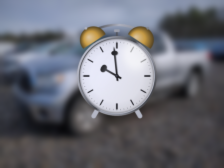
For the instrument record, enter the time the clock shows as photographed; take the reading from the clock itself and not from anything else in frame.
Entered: 9:59
